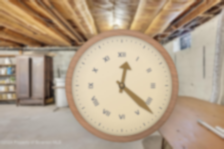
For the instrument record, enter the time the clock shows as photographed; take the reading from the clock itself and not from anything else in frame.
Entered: 12:22
